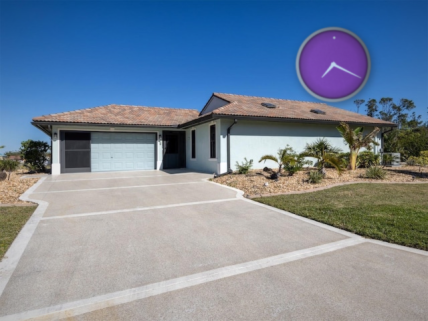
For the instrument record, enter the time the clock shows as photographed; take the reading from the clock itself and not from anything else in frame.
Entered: 7:19
